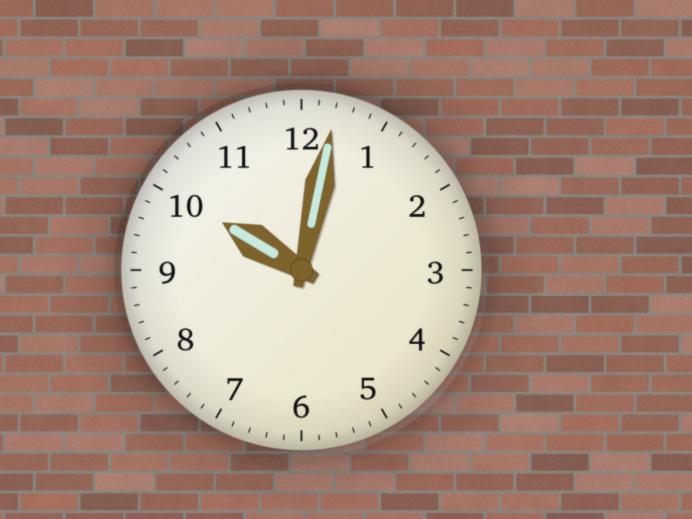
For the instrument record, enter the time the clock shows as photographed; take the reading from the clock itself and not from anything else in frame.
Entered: 10:02
